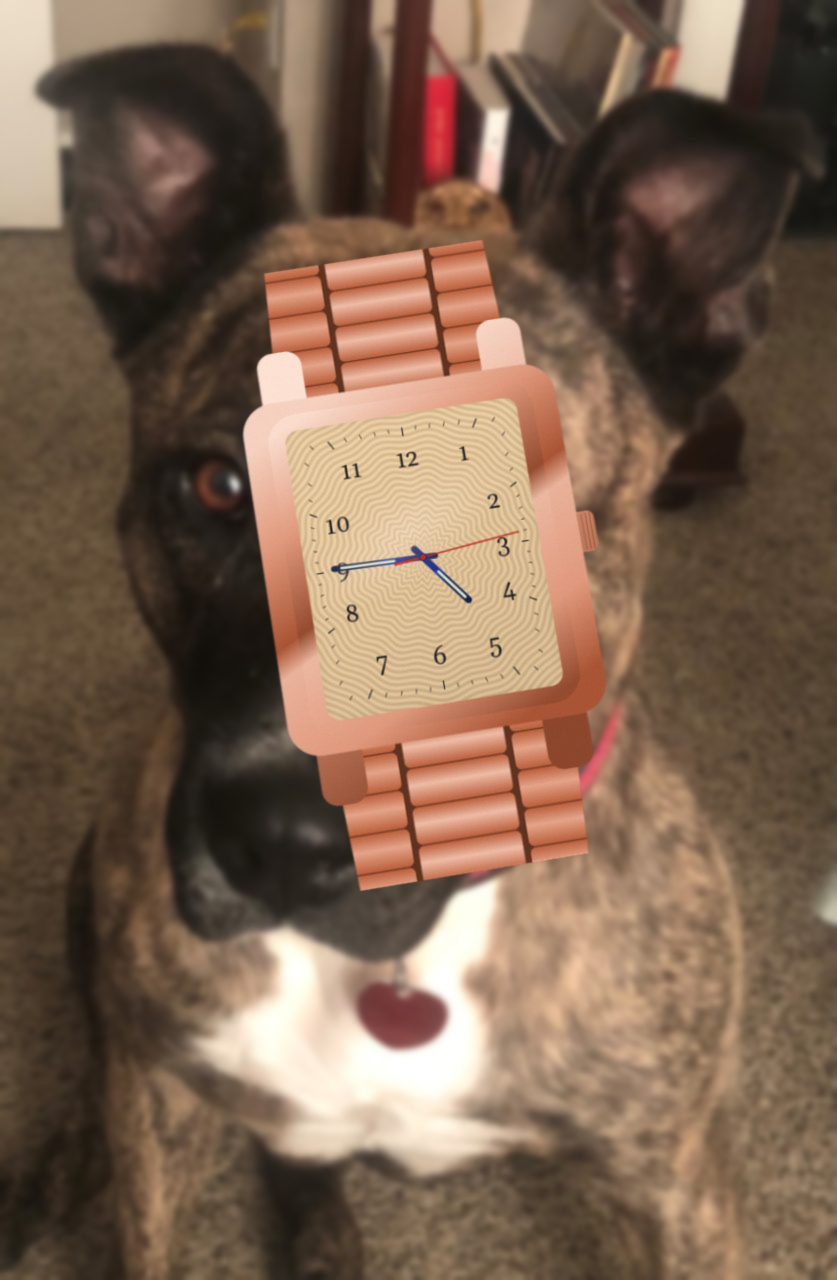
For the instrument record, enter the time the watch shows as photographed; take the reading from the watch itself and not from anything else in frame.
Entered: 4:45:14
